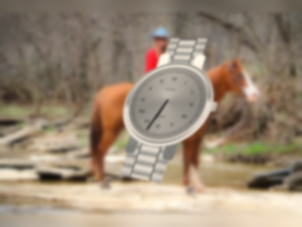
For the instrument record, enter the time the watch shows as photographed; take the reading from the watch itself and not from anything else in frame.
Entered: 6:33
